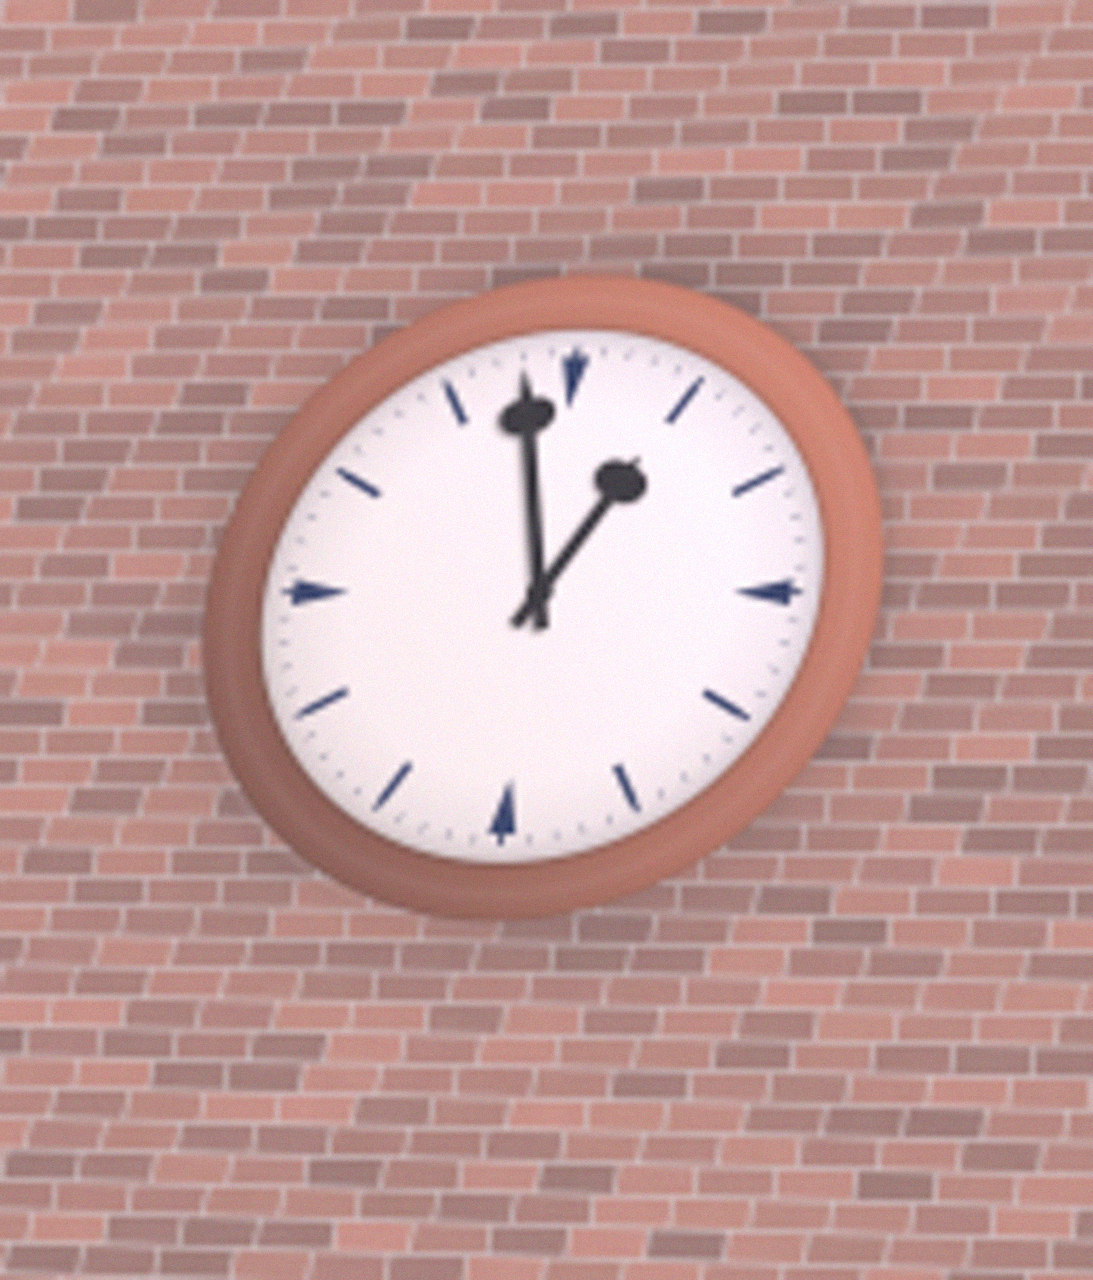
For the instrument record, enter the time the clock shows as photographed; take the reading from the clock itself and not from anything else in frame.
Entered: 12:58
